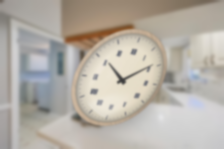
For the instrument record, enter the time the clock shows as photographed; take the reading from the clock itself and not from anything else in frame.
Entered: 10:09
